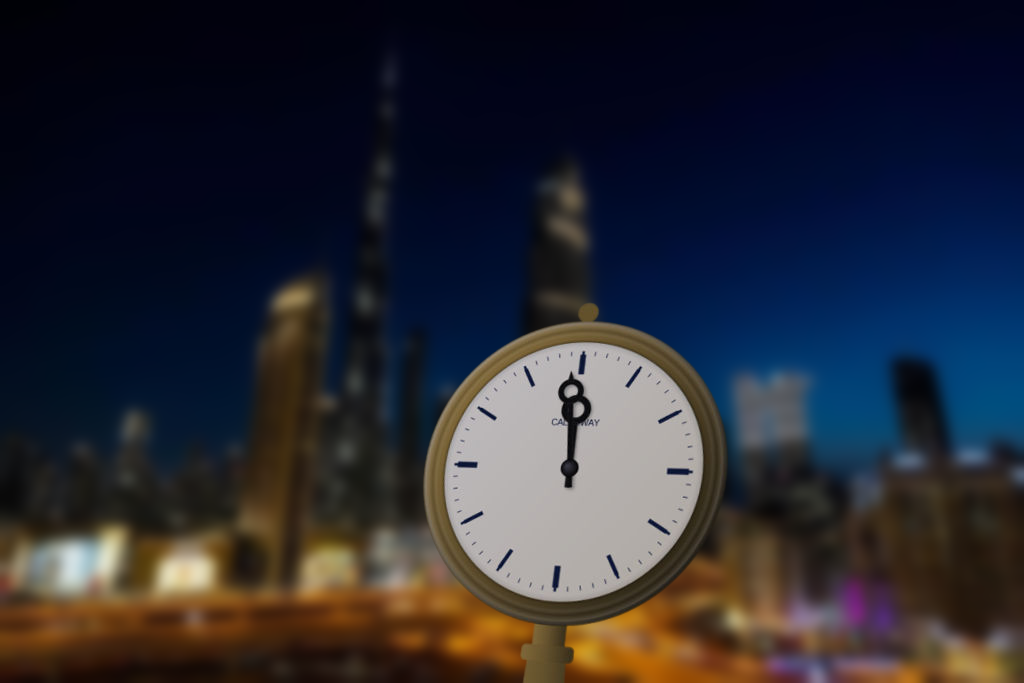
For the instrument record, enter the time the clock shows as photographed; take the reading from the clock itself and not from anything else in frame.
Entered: 11:59
